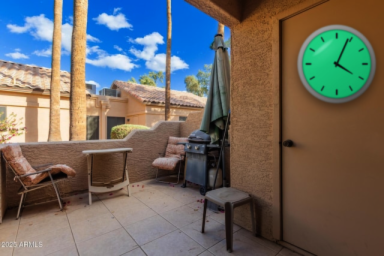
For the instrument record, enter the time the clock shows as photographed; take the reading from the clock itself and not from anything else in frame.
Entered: 4:04
